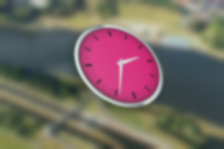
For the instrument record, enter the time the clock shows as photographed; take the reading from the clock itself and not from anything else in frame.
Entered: 2:34
